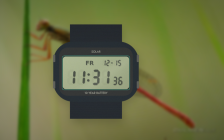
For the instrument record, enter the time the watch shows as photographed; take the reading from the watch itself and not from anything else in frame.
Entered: 11:31:36
